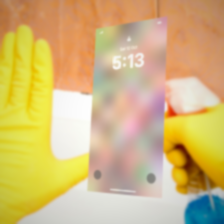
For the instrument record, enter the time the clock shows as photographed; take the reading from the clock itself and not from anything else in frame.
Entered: 5:13
